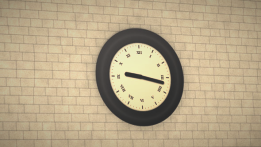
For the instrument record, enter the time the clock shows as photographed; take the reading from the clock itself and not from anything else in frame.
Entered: 9:17
